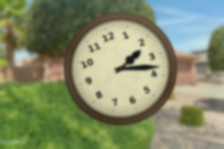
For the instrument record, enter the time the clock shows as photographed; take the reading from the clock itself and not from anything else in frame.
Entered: 2:18
